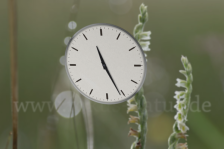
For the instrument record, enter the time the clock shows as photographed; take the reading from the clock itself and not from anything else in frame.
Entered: 11:26
